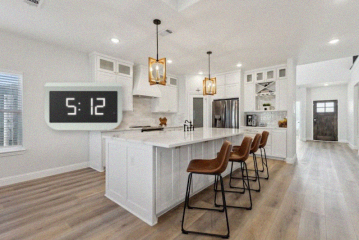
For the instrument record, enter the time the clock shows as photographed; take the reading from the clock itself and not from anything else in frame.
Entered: 5:12
